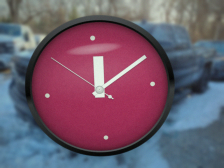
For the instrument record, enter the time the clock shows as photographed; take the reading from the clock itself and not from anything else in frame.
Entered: 12:09:52
